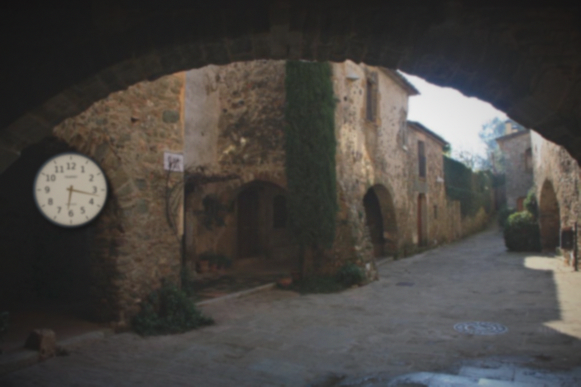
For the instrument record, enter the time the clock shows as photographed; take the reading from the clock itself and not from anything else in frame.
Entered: 6:17
